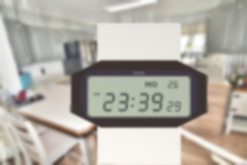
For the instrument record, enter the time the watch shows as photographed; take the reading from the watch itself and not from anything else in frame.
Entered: 23:39
